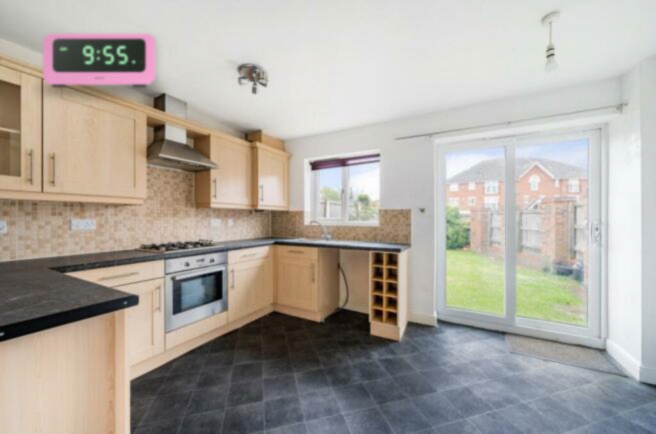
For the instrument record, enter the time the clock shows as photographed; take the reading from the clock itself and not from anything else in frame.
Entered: 9:55
